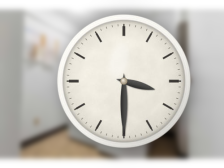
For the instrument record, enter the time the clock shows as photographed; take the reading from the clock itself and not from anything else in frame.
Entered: 3:30
